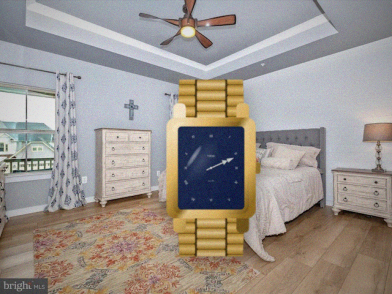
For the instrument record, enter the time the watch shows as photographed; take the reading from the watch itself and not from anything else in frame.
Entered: 2:11
